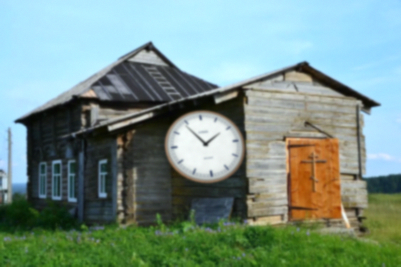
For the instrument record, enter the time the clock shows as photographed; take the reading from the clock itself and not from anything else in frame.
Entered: 1:54
